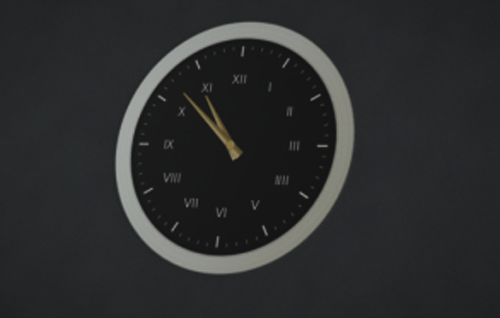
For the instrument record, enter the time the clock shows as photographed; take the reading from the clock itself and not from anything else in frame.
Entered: 10:52
